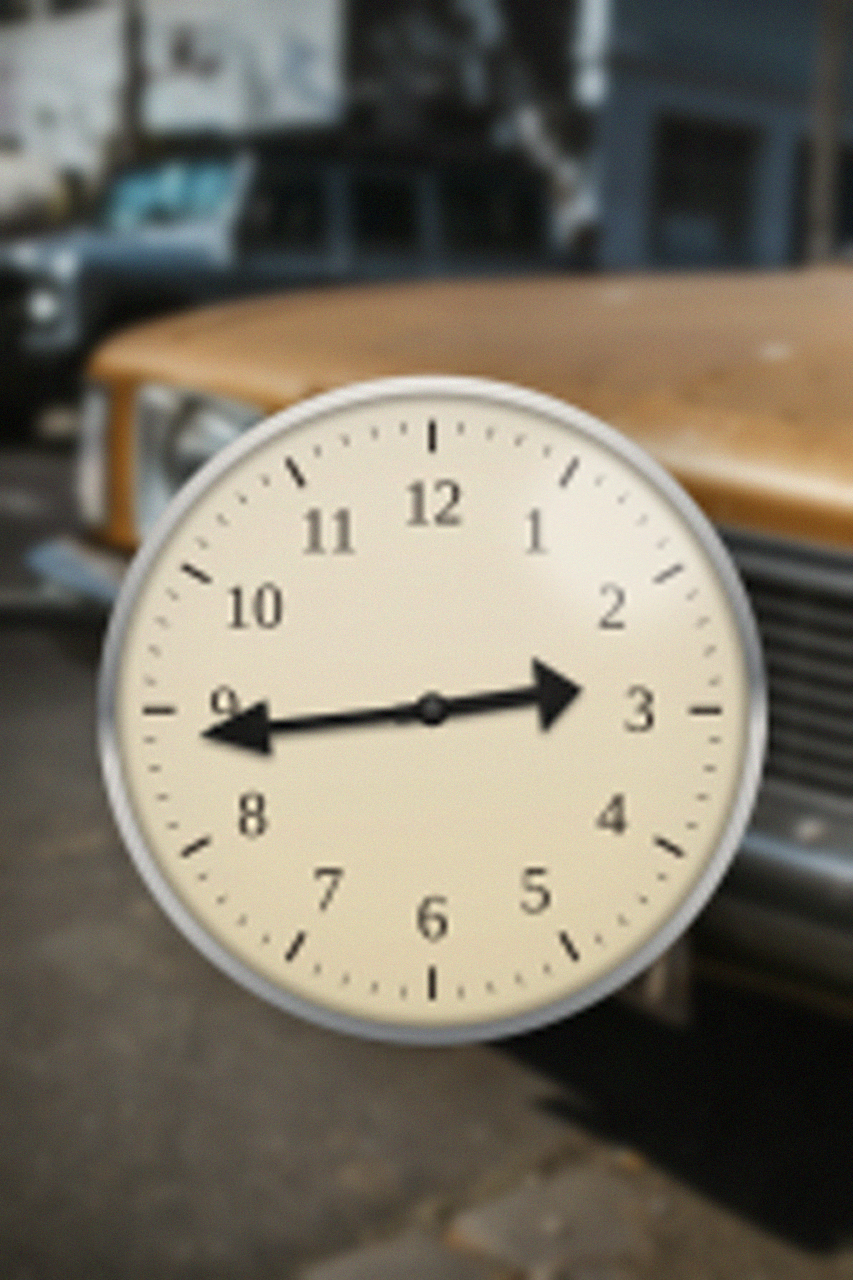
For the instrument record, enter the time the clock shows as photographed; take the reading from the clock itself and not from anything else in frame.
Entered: 2:44
